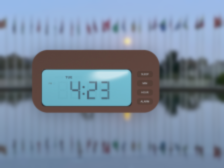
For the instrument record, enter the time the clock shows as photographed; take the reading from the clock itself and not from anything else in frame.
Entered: 4:23
